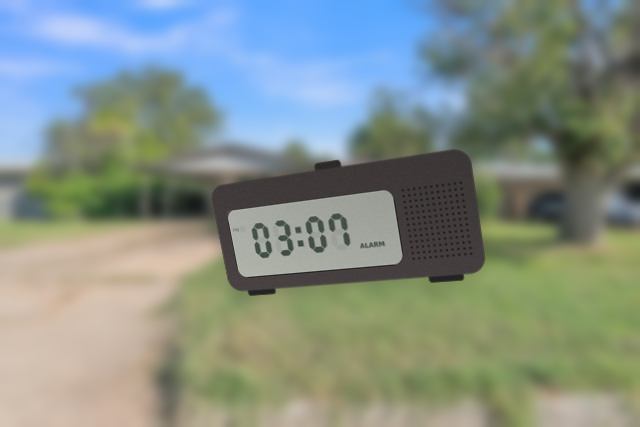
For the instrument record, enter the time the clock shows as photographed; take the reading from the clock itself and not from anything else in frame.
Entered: 3:07
